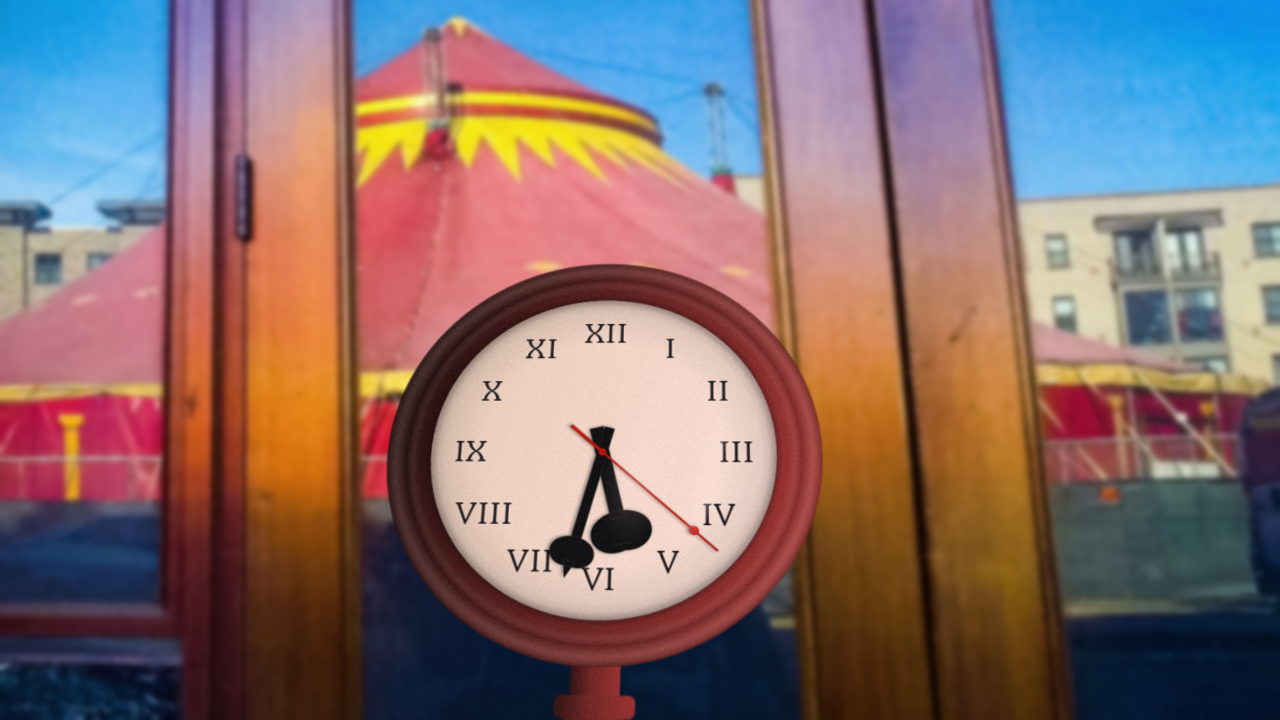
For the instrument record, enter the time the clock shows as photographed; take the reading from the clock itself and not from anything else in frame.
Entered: 5:32:22
